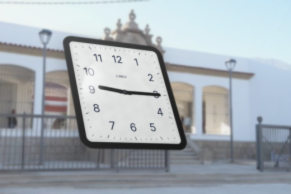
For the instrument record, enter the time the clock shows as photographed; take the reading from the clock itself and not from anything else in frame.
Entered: 9:15
